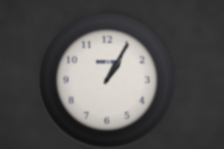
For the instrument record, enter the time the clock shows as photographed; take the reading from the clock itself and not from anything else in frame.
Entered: 1:05
